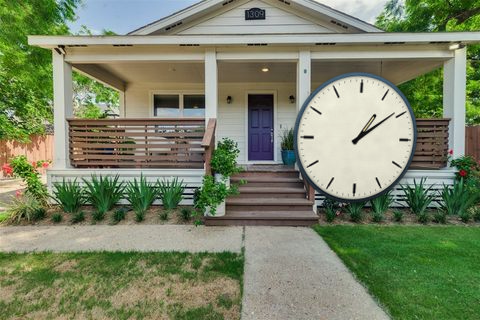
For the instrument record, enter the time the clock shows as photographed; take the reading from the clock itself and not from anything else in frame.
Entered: 1:09
